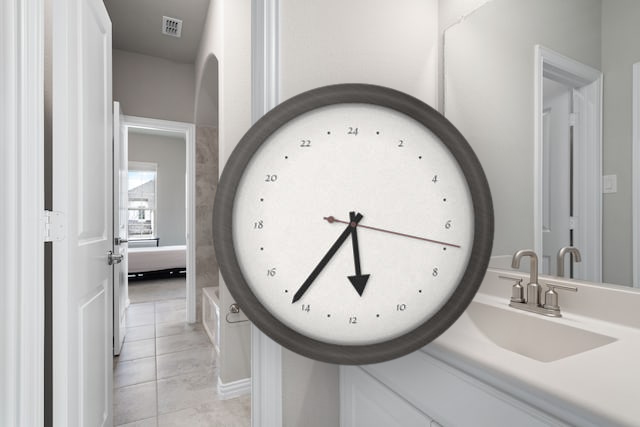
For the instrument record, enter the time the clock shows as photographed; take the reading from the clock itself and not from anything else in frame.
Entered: 11:36:17
